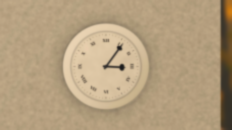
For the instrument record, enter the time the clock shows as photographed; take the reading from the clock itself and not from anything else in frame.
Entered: 3:06
